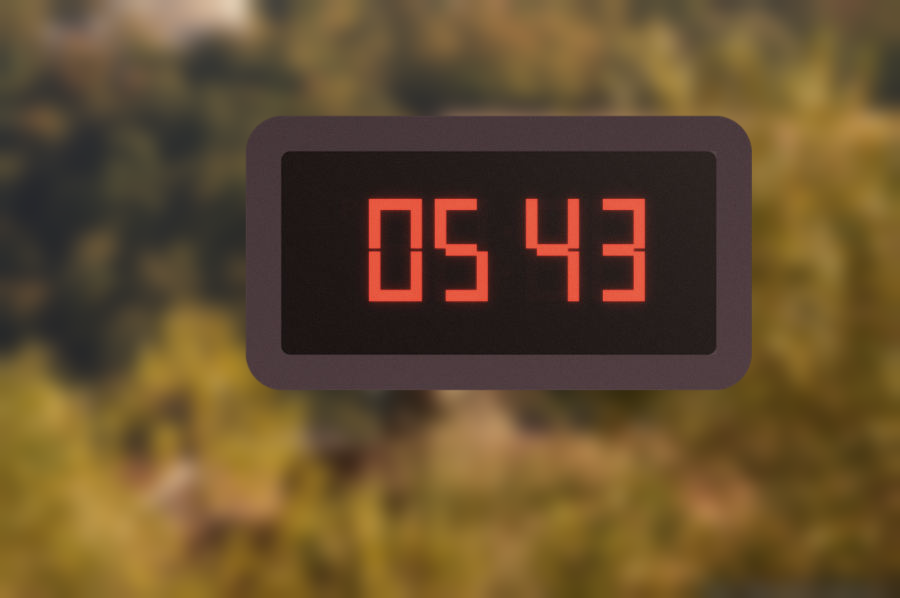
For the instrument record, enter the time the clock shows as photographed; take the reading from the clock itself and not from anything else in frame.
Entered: 5:43
